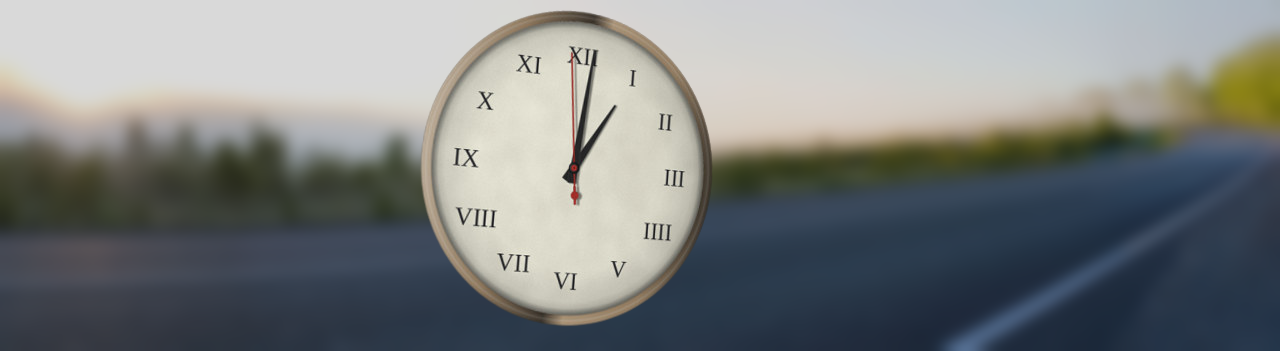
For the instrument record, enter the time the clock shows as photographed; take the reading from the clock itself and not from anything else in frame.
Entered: 1:00:59
